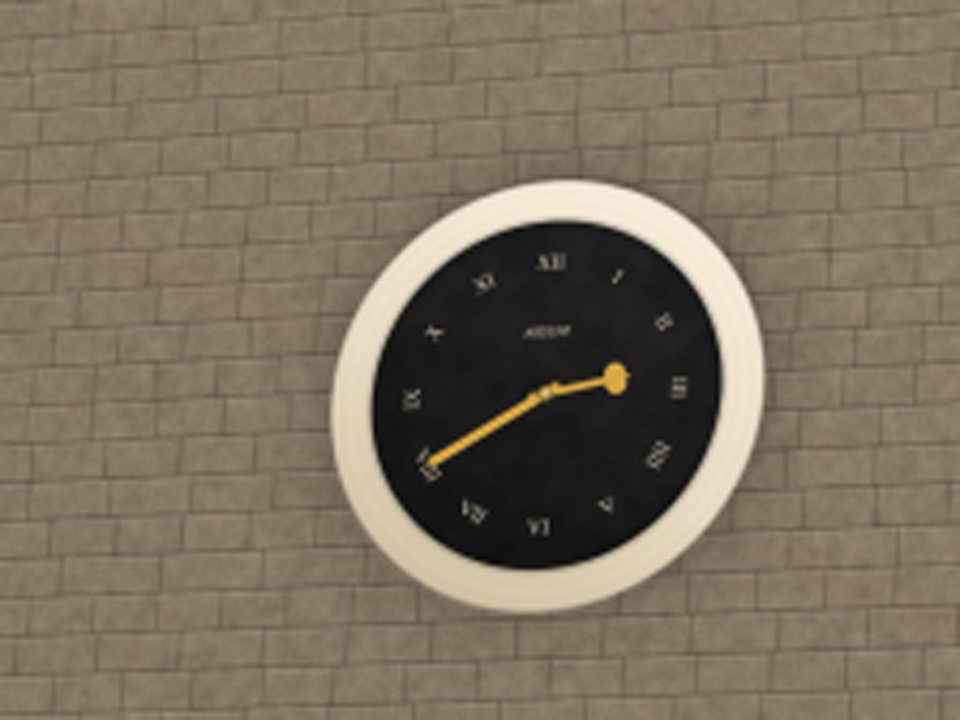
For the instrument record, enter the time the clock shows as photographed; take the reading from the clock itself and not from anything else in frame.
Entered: 2:40
